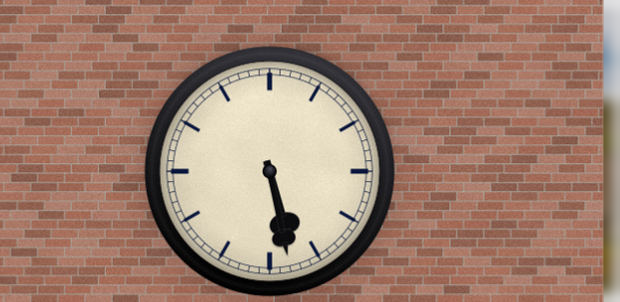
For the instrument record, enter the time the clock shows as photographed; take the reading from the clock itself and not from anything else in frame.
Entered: 5:28
